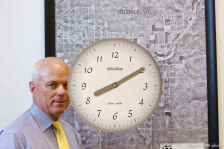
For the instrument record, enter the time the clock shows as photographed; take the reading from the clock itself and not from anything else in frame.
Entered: 8:10
